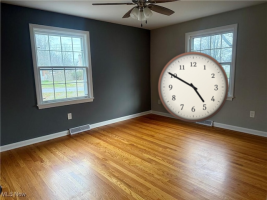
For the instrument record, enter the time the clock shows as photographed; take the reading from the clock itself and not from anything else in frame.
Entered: 4:50
